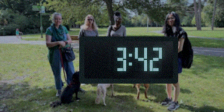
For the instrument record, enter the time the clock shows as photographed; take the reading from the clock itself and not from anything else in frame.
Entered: 3:42
